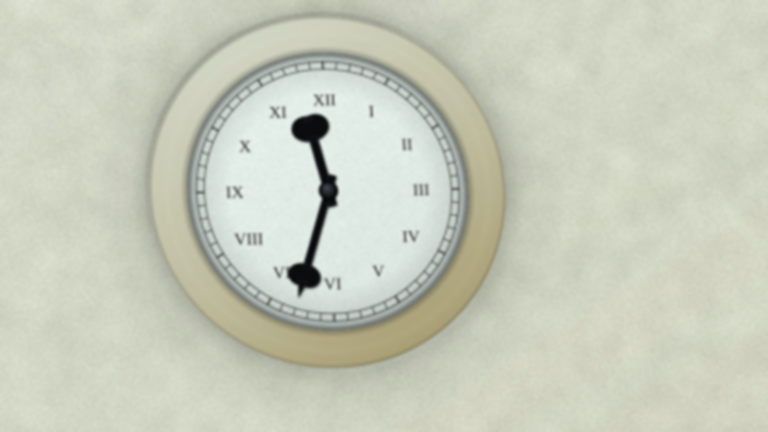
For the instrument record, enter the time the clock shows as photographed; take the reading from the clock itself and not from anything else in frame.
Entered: 11:33
